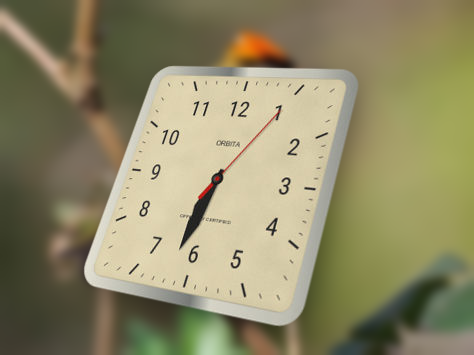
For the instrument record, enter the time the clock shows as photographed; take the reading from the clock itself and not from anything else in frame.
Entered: 6:32:05
